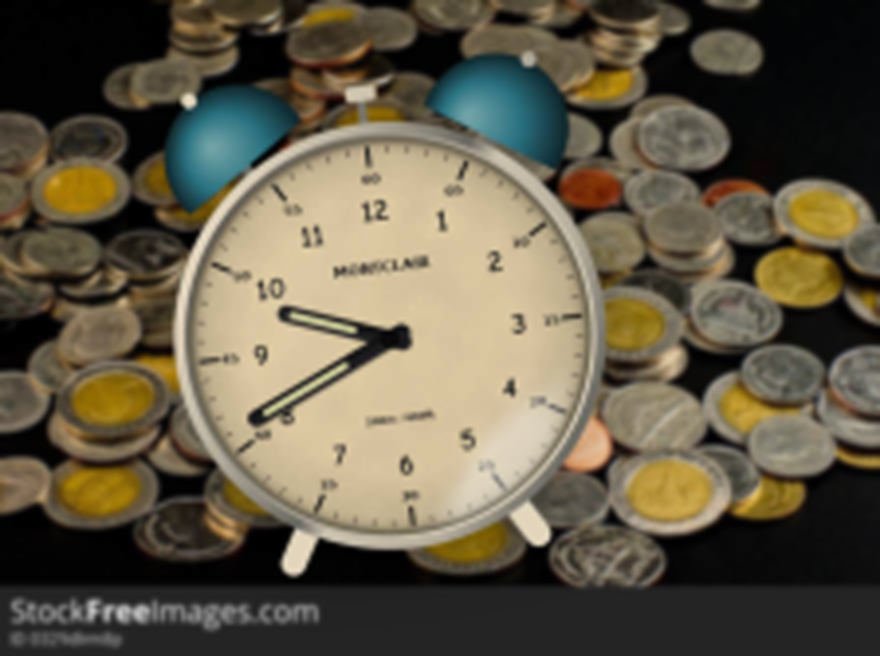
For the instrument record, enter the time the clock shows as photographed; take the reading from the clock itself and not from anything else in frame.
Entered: 9:41
